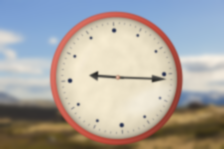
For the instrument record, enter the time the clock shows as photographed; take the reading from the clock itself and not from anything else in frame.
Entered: 9:16
